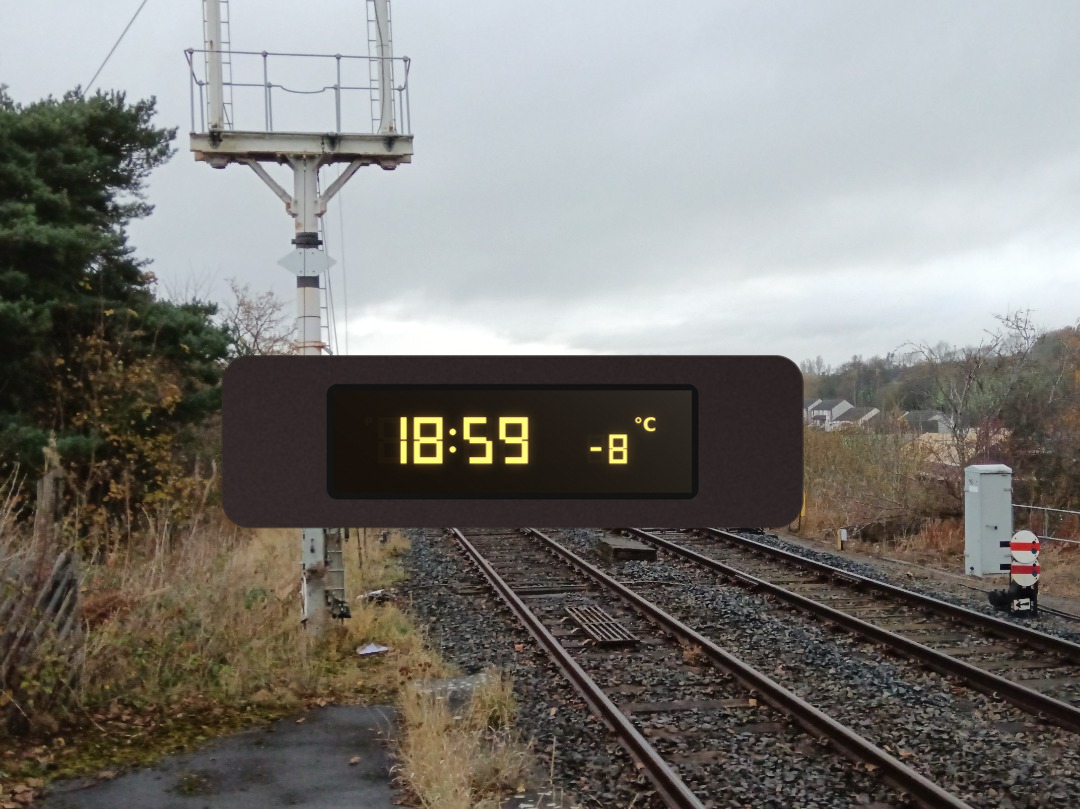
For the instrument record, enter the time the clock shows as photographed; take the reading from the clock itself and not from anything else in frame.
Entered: 18:59
